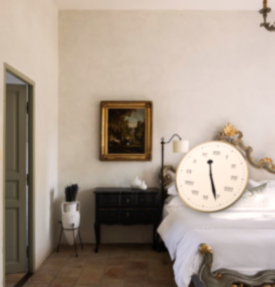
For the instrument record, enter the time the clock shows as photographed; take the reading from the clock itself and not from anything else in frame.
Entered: 11:26
